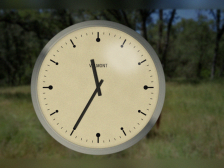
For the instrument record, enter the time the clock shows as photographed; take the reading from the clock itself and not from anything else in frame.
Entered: 11:35
